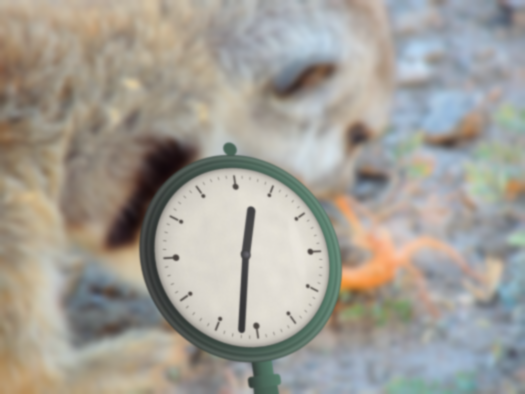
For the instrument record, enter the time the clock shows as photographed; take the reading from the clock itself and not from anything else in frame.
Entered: 12:32
